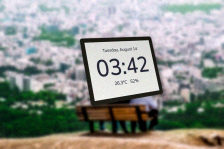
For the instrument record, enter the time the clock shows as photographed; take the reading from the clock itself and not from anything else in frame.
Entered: 3:42
